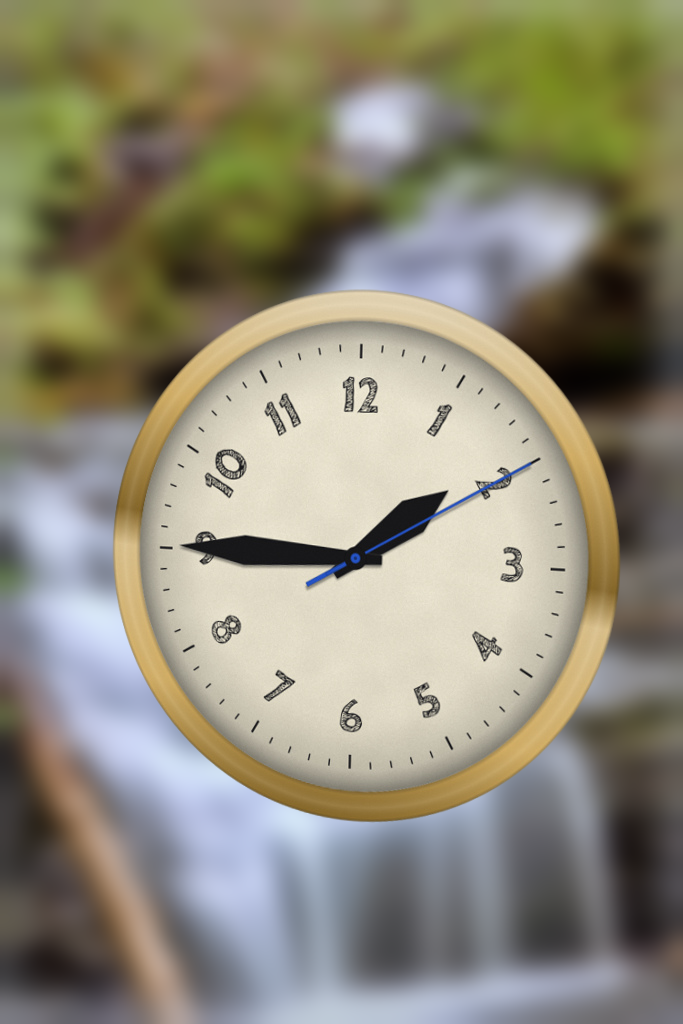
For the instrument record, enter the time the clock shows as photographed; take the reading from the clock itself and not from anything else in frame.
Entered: 1:45:10
